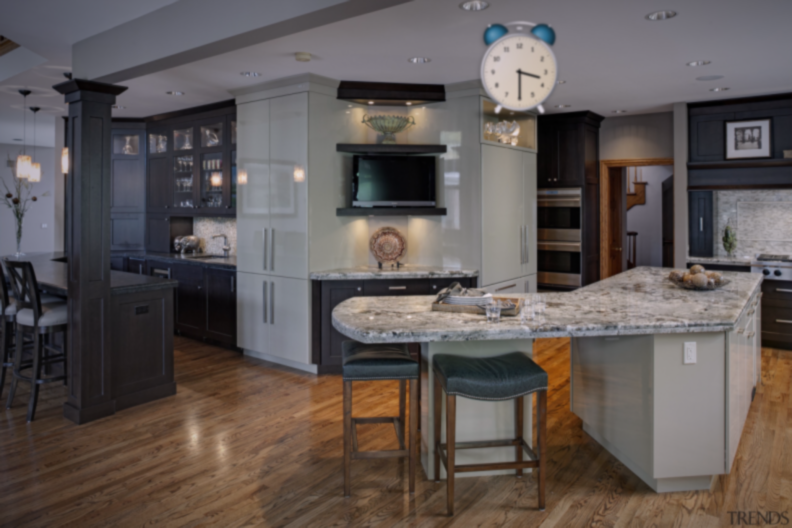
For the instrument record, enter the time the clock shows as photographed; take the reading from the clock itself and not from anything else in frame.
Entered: 3:30
